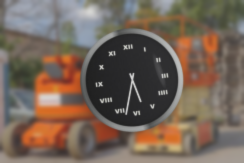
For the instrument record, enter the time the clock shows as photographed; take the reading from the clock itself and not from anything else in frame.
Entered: 5:33
